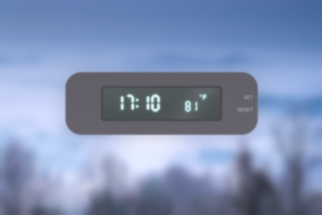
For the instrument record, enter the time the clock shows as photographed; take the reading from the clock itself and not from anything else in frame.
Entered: 17:10
